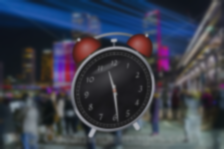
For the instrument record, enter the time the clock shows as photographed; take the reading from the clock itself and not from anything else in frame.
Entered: 11:29
